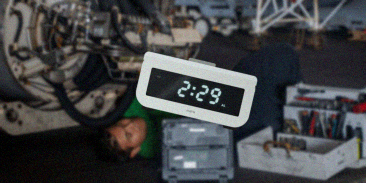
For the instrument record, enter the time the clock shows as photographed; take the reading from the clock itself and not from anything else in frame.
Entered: 2:29
